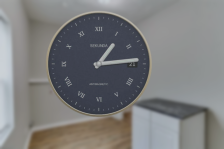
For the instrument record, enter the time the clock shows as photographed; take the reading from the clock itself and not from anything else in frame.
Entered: 1:14
